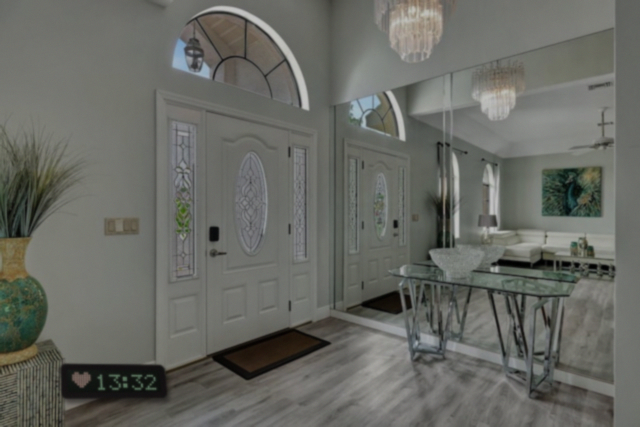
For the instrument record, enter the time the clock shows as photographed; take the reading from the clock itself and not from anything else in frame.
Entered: 13:32
